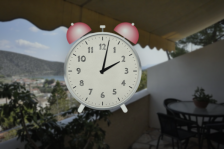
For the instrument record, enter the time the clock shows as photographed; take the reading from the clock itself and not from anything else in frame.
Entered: 2:02
